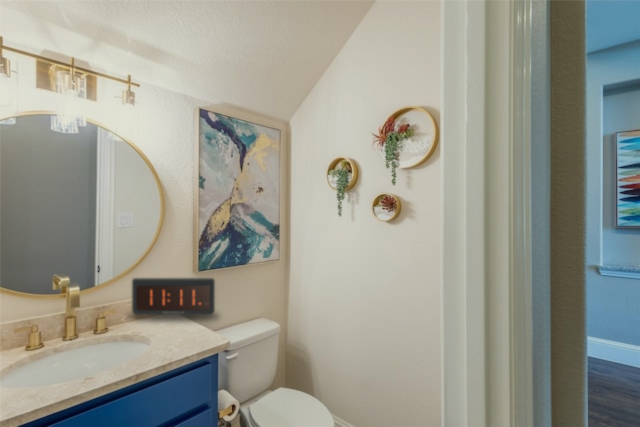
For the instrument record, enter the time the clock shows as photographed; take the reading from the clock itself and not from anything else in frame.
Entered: 11:11
